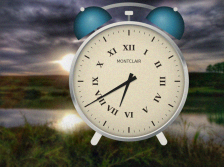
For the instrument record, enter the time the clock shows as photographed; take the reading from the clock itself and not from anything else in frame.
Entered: 6:40
